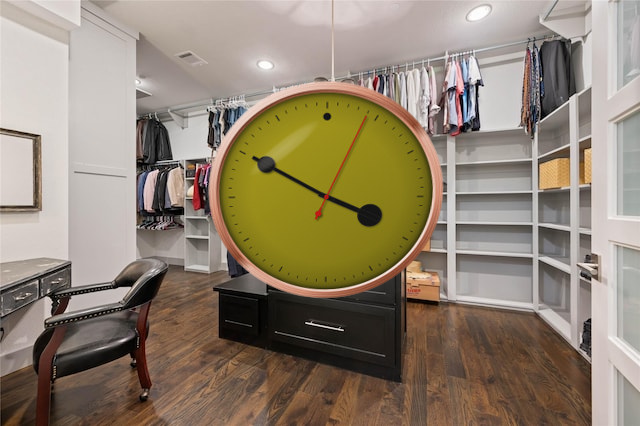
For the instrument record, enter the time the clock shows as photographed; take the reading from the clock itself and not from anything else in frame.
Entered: 3:50:04
